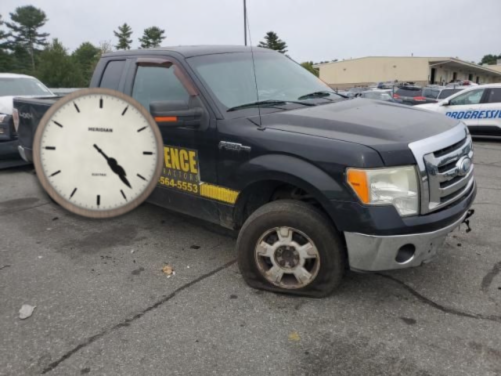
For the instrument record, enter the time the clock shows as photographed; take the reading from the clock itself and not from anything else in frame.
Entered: 4:23
